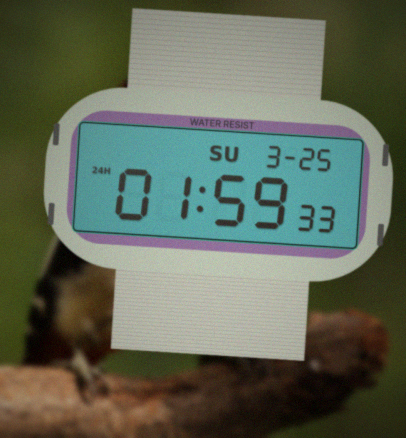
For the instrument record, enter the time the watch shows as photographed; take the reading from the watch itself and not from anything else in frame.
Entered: 1:59:33
